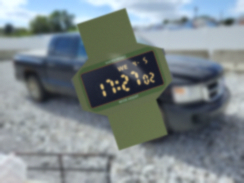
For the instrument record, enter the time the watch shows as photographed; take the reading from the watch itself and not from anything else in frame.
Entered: 17:27:02
